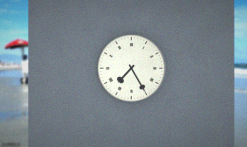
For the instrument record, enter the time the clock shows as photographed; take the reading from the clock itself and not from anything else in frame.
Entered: 7:25
